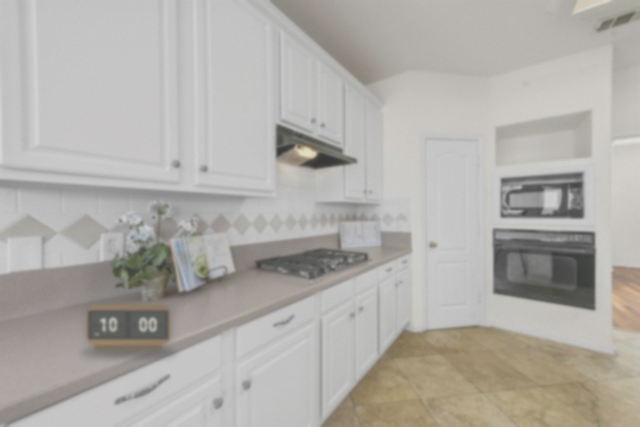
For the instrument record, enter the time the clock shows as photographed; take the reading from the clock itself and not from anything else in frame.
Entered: 10:00
